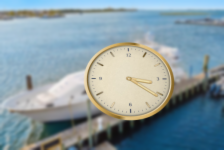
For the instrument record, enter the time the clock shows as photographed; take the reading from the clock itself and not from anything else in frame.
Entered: 3:21
